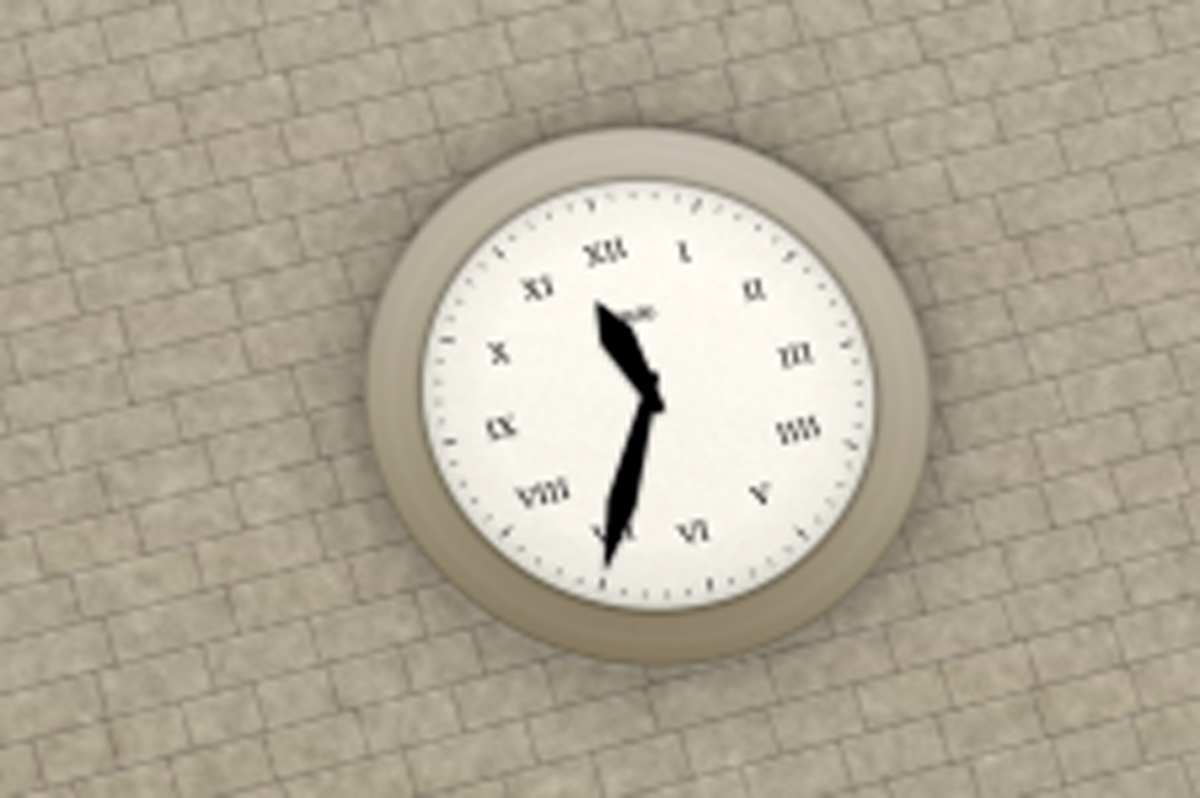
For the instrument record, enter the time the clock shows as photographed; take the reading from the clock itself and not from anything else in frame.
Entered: 11:35
